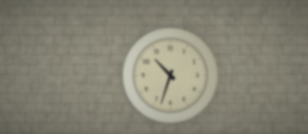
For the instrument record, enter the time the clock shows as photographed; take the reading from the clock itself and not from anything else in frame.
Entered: 10:33
